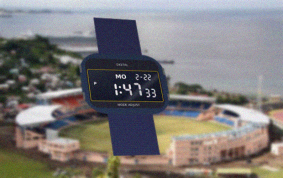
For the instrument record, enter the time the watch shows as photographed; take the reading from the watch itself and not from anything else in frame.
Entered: 1:47:33
